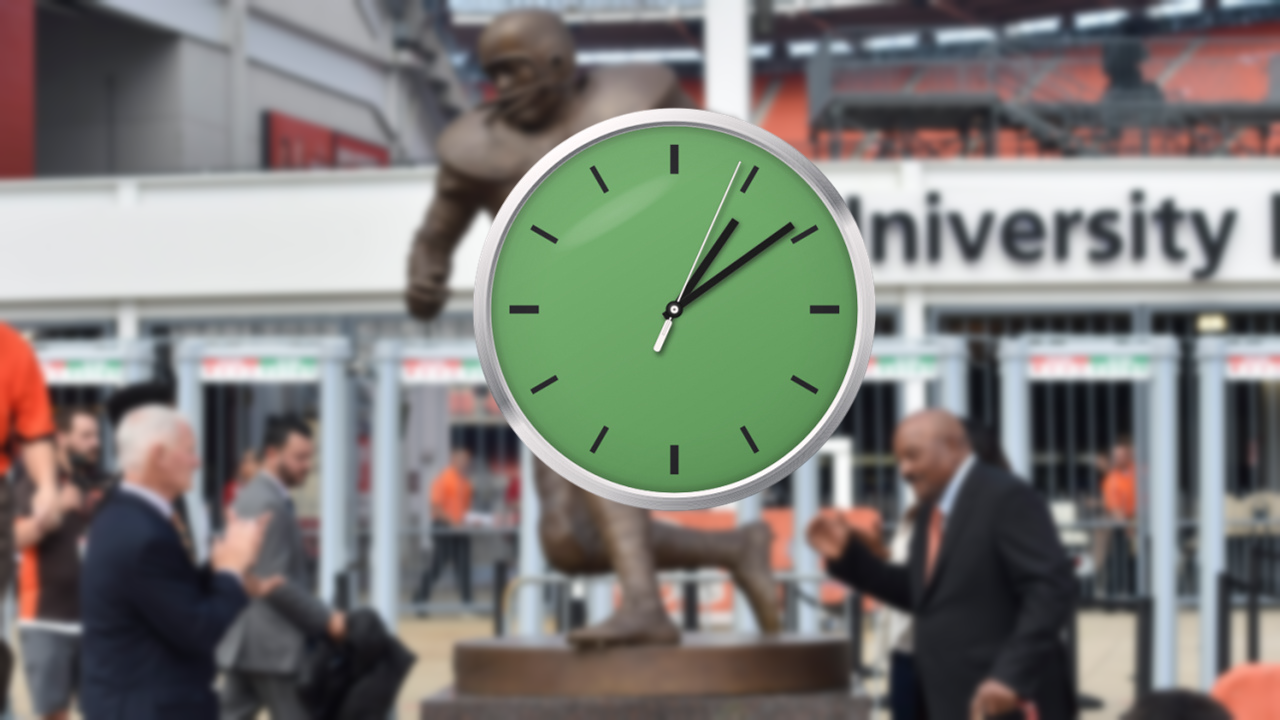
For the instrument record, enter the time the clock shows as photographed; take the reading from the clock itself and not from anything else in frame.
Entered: 1:09:04
